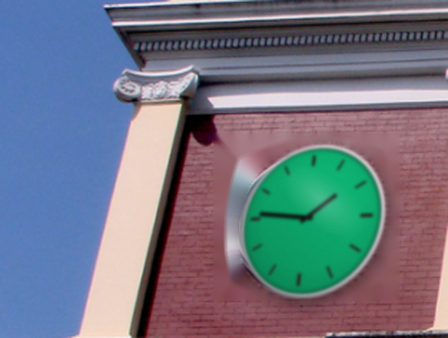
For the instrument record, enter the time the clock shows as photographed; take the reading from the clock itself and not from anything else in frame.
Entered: 1:46
